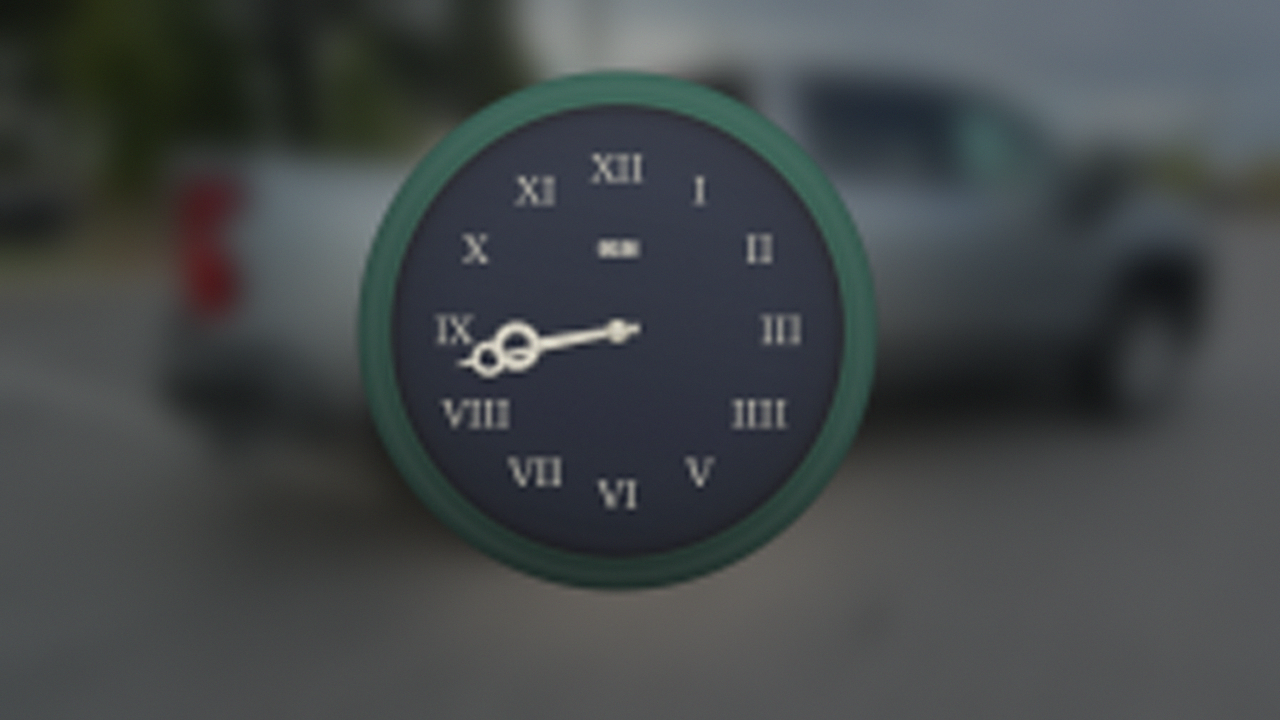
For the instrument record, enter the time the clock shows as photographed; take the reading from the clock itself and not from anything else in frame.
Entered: 8:43
